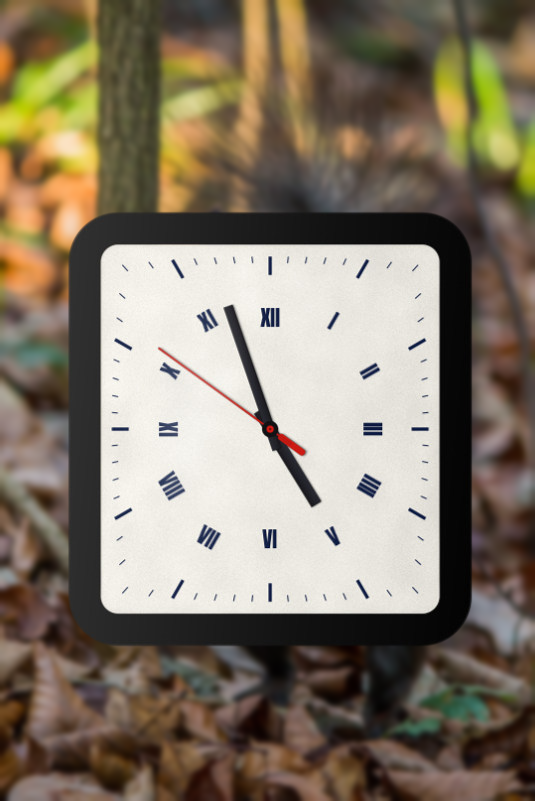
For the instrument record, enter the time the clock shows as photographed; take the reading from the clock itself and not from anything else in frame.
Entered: 4:56:51
